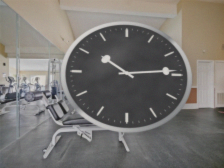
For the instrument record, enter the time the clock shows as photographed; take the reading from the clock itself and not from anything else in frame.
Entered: 10:14
